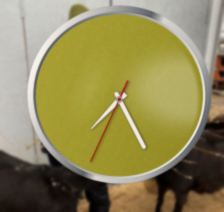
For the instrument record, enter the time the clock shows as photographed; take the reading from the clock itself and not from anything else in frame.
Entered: 7:25:34
